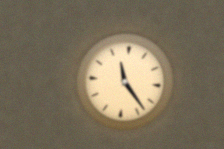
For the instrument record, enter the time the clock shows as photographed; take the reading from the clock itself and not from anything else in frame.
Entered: 11:23
